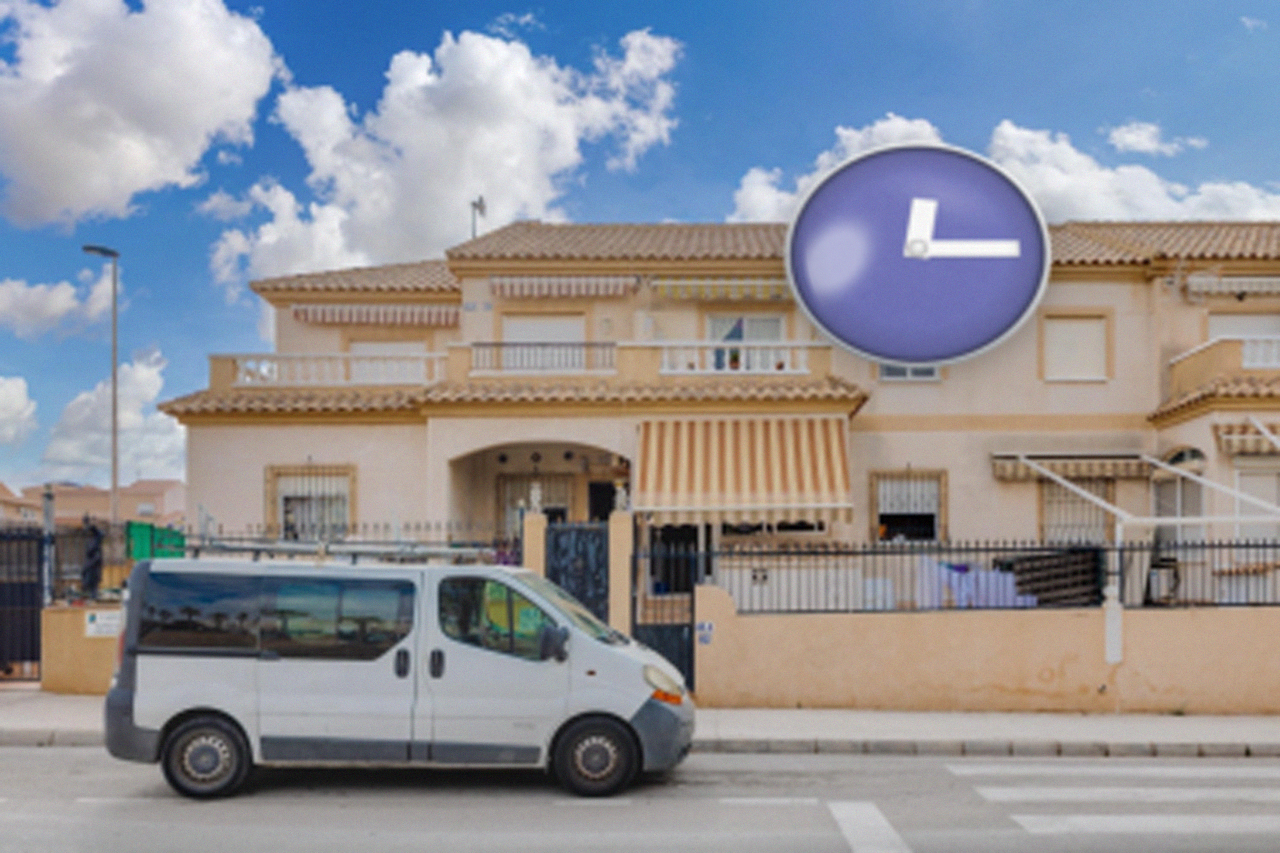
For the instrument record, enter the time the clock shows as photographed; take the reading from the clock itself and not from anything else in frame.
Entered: 12:15
